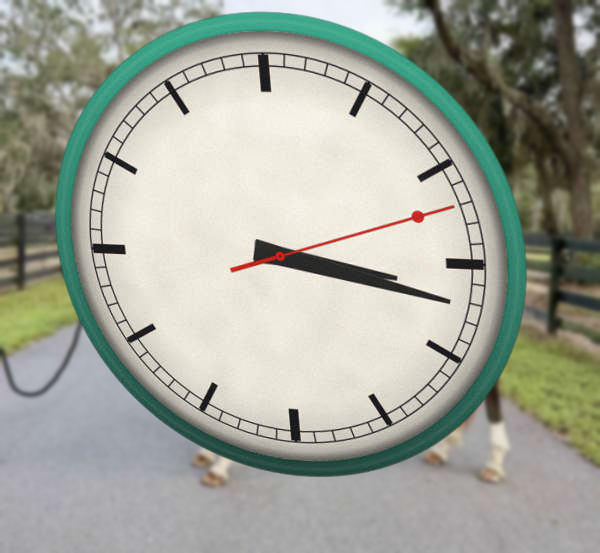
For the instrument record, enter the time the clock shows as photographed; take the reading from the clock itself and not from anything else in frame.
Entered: 3:17:12
